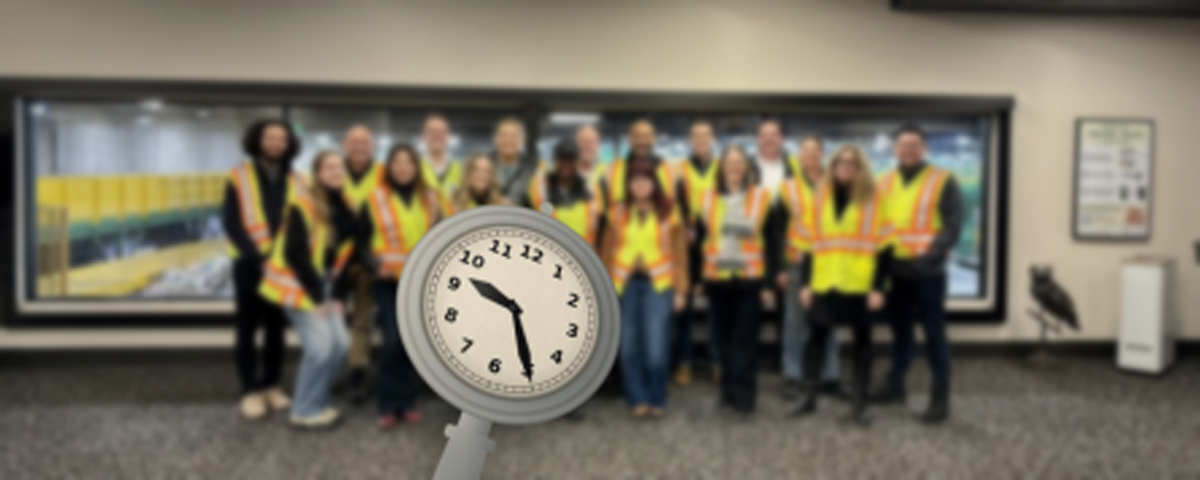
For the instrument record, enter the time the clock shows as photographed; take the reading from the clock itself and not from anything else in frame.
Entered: 9:25
